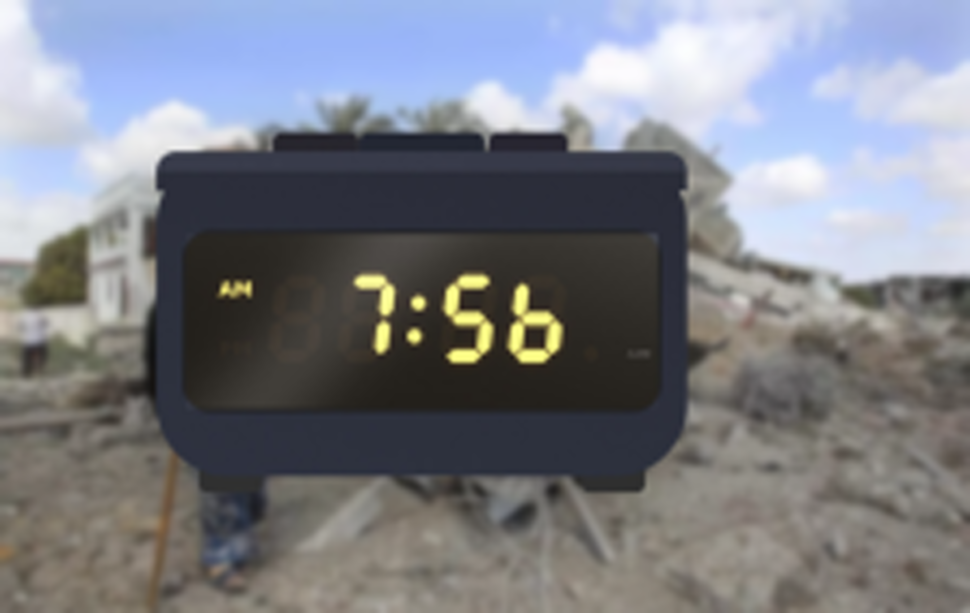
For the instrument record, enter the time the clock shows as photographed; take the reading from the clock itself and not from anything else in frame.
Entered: 7:56
